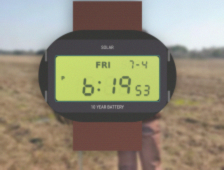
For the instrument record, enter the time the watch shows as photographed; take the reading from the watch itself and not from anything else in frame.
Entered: 6:19:53
